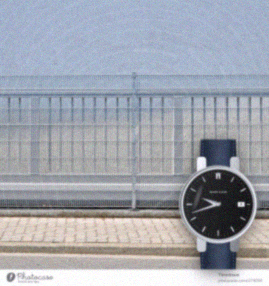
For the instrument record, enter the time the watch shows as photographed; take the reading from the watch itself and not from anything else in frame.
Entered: 9:42
